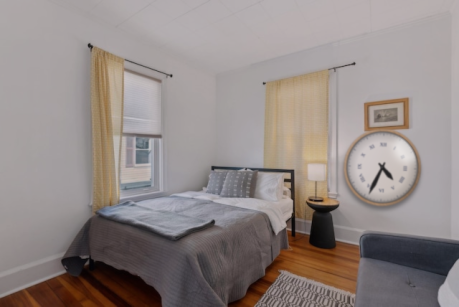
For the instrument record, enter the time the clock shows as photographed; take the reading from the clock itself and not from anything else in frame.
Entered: 4:34
